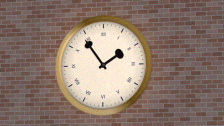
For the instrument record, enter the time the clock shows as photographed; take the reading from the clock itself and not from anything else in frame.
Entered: 1:54
